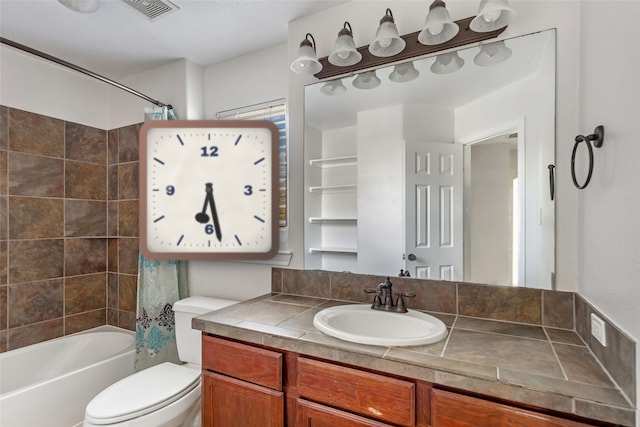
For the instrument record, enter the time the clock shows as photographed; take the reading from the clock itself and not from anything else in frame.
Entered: 6:28
